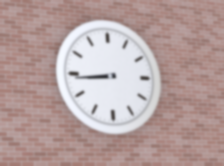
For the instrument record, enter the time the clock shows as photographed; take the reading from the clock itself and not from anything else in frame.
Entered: 8:44
